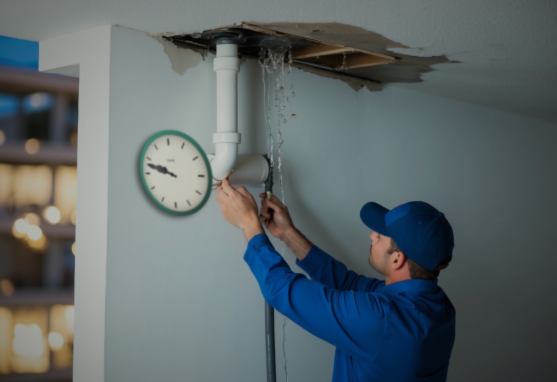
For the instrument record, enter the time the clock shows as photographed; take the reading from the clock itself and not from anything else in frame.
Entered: 9:48
